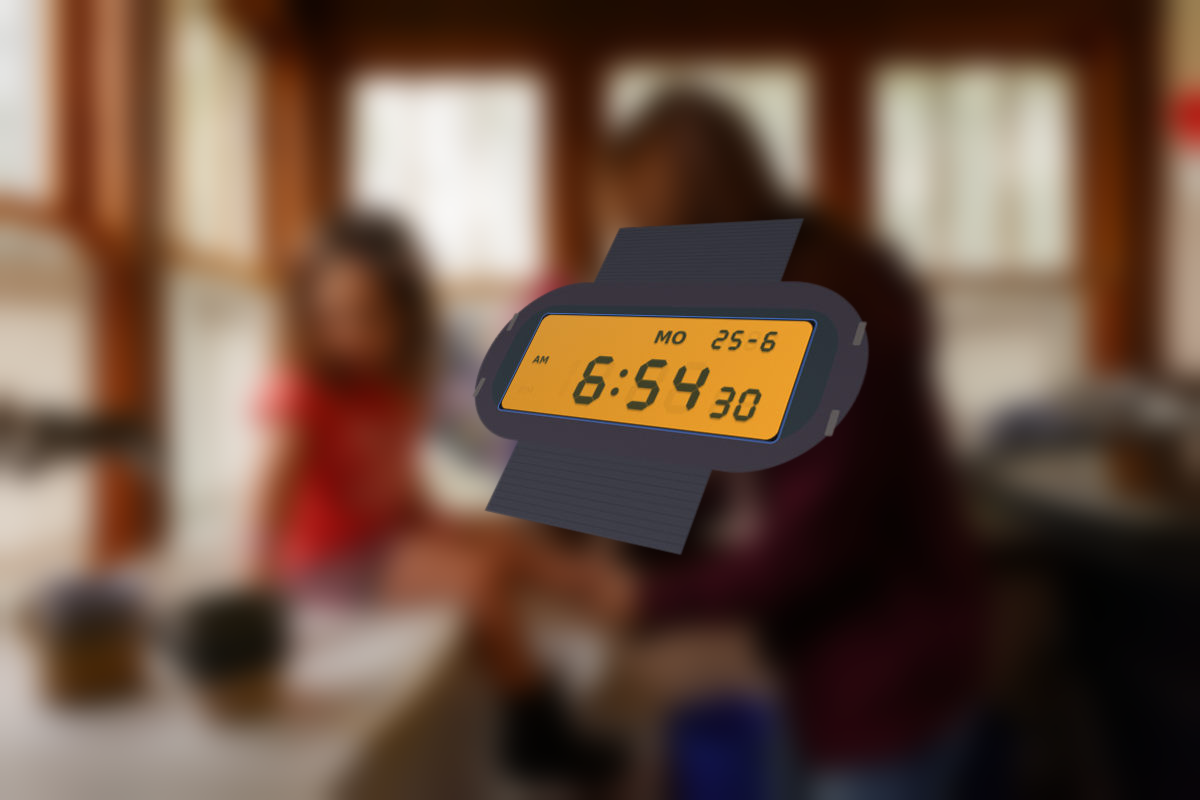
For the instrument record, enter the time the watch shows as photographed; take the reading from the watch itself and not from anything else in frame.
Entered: 6:54:30
